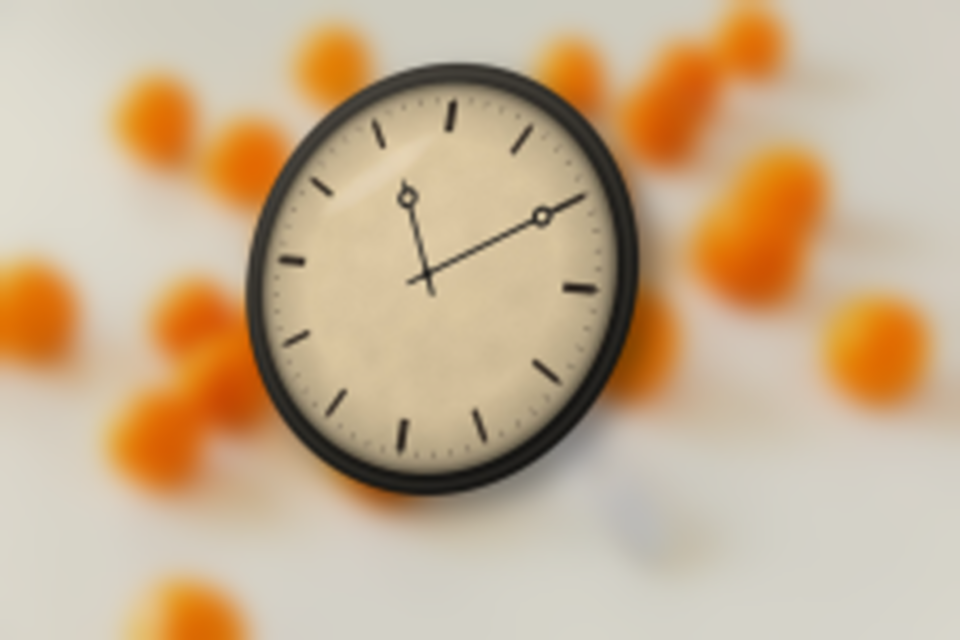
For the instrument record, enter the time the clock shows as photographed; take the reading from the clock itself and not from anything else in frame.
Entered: 11:10
